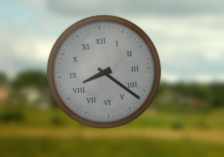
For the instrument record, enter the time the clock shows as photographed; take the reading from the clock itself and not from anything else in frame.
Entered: 8:22
